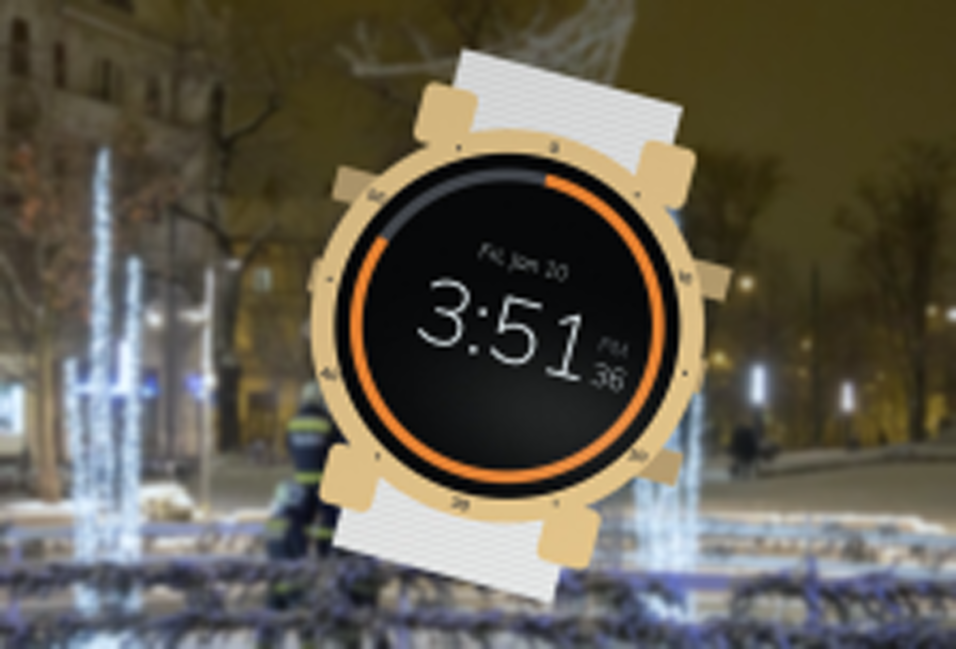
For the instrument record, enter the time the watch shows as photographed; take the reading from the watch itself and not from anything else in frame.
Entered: 3:51
